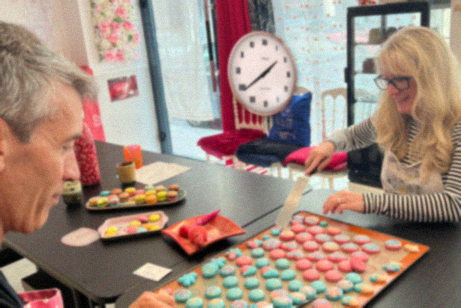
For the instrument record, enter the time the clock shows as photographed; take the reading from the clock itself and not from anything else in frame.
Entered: 1:39
